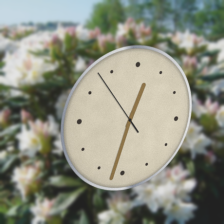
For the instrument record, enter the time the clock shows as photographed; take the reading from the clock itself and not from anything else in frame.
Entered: 12:31:53
